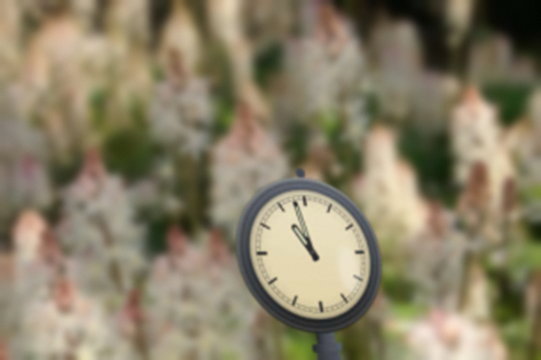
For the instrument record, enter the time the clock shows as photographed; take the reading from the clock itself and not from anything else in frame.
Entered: 10:58
